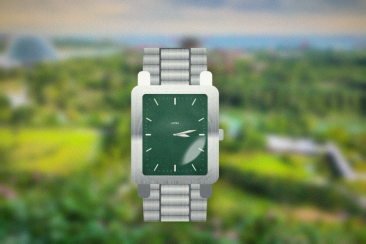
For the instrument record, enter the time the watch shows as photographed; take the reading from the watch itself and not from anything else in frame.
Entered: 3:13
